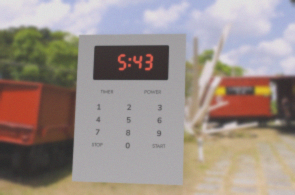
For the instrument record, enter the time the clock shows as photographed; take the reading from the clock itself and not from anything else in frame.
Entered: 5:43
